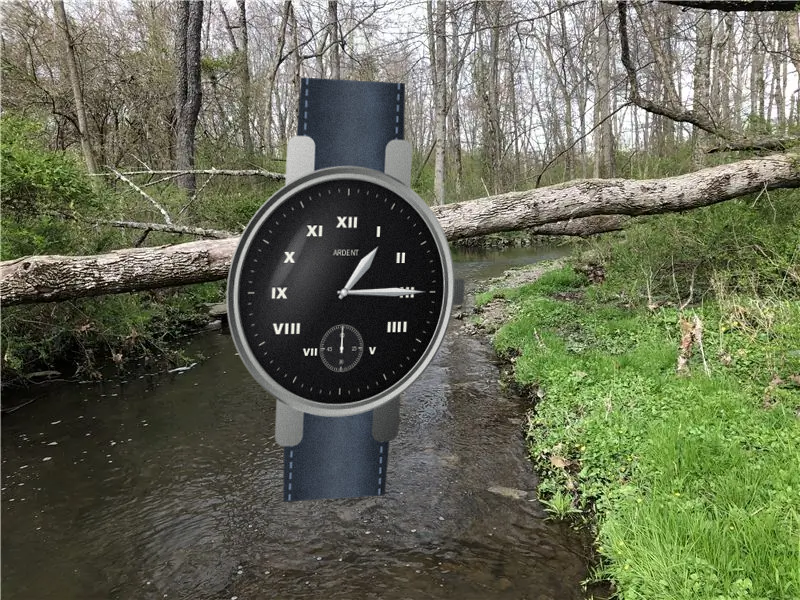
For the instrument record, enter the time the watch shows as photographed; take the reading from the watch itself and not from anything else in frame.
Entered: 1:15
